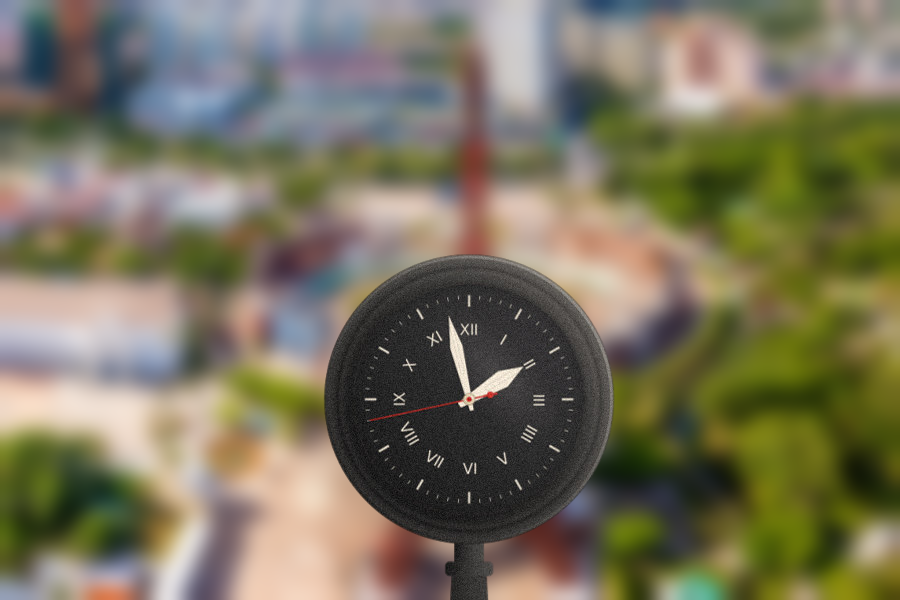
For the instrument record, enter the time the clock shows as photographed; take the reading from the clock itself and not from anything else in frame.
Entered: 1:57:43
